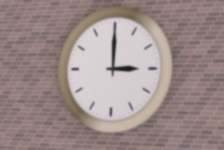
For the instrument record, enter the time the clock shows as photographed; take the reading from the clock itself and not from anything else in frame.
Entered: 3:00
